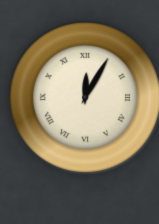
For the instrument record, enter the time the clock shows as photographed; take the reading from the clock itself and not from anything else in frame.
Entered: 12:05
